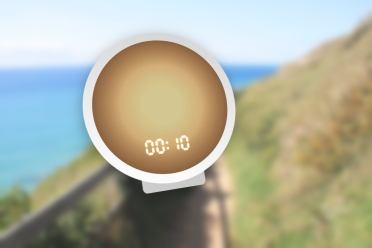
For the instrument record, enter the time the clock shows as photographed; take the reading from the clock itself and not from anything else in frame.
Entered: 0:10
